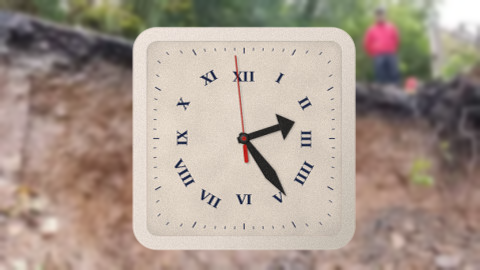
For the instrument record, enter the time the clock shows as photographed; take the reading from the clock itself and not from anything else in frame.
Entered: 2:23:59
